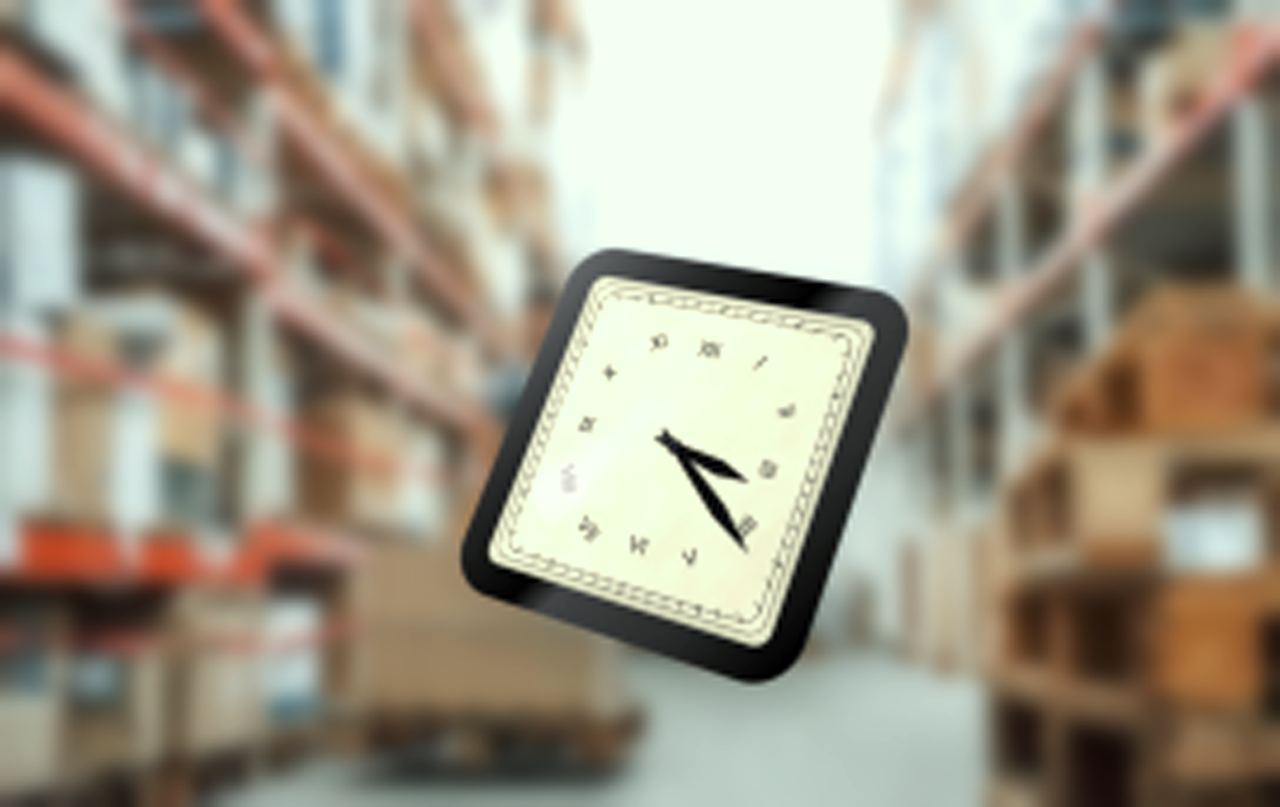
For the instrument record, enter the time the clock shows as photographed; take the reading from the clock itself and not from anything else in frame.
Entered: 3:21
